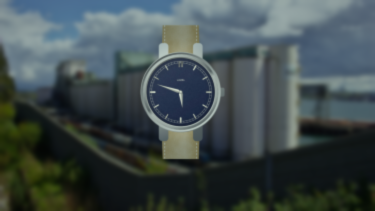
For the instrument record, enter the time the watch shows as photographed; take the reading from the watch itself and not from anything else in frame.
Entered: 5:48
